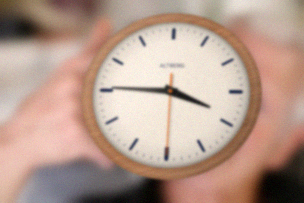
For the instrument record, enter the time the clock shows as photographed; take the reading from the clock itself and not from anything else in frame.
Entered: 3:45:30
